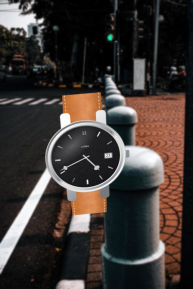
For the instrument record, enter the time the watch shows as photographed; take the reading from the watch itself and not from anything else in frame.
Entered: 4:41
